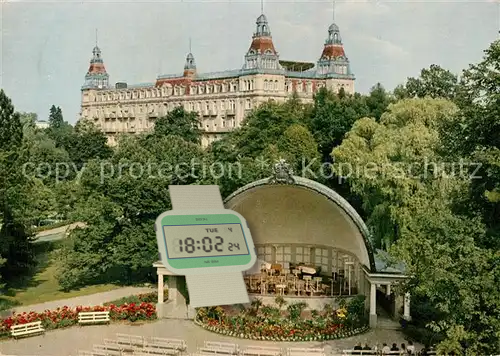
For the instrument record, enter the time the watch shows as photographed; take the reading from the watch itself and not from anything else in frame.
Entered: 18:02:24
